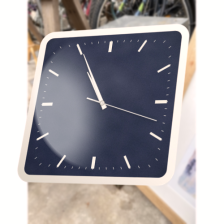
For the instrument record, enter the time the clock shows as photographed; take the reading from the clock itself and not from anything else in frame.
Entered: 10:55:18
